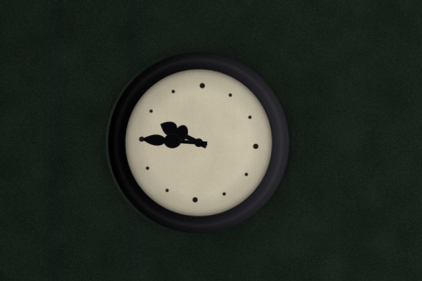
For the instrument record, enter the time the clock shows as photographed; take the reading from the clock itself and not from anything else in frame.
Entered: 9:45
